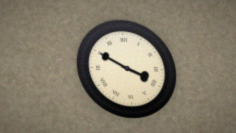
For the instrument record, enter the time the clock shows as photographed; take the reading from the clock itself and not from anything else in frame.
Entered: 3:50
